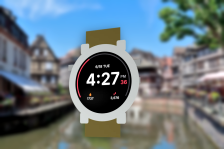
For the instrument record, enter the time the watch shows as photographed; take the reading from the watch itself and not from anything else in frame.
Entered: 4:27
